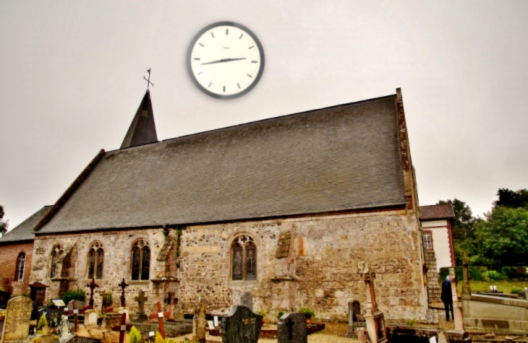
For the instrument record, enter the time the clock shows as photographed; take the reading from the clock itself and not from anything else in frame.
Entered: 2:43
